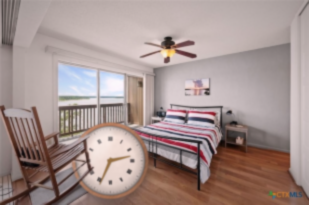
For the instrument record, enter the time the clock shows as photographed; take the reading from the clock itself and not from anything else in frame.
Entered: 2:34
